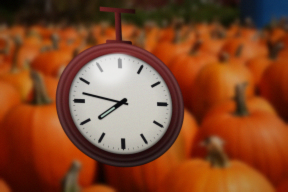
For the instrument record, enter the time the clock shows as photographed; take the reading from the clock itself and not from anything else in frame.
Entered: 7:47
